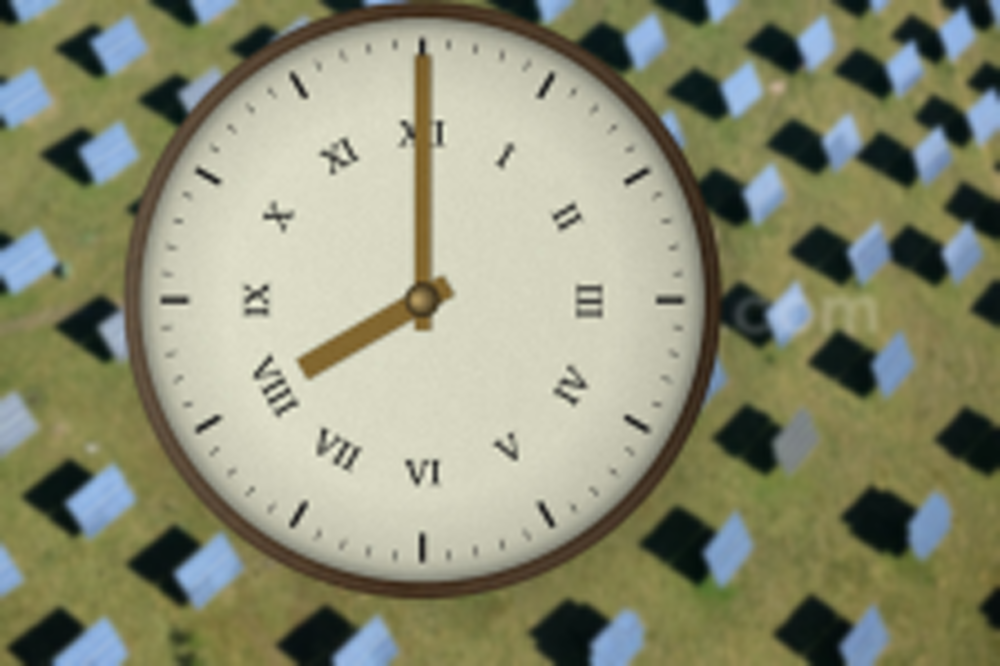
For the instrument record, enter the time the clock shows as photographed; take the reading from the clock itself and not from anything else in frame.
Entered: 8:00
